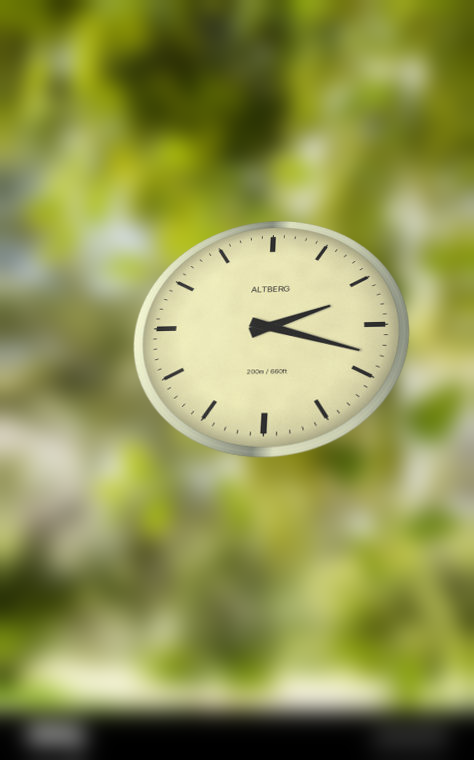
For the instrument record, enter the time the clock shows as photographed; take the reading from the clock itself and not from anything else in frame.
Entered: 2:18
